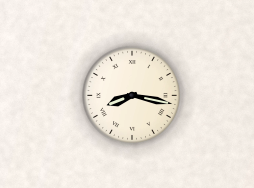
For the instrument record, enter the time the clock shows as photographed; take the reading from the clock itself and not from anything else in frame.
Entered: 8:17
